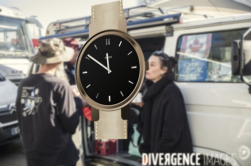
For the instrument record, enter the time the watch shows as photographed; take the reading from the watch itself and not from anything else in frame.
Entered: 11:51
